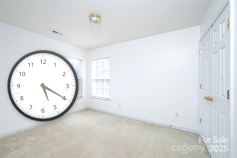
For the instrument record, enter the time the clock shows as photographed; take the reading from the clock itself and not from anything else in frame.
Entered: 5:20
